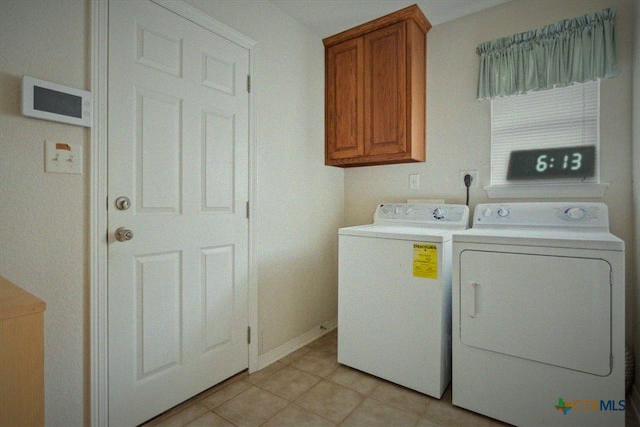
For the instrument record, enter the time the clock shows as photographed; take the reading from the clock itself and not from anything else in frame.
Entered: 6:13
